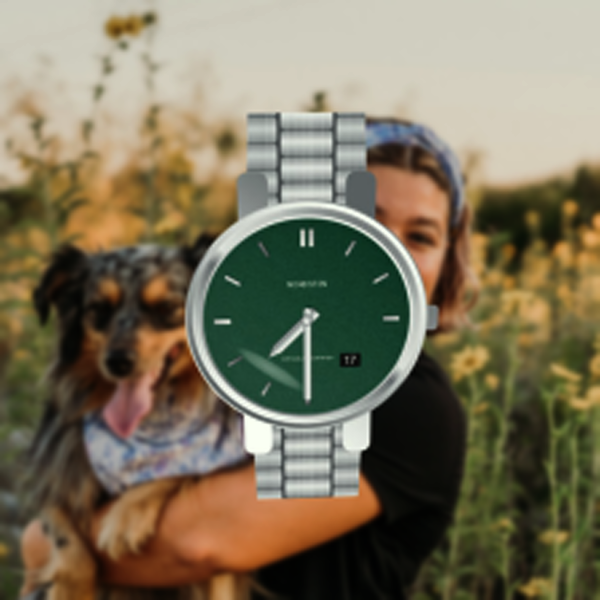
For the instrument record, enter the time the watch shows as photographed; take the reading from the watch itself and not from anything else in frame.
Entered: 7:30
